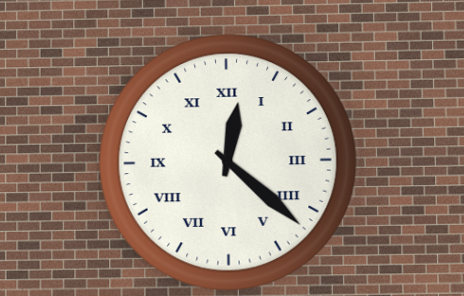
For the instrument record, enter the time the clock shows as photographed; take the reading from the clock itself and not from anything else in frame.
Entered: 12:22
